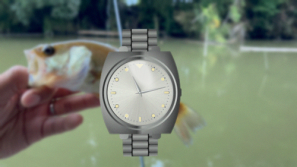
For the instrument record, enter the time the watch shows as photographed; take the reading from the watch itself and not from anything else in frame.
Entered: 11:13
